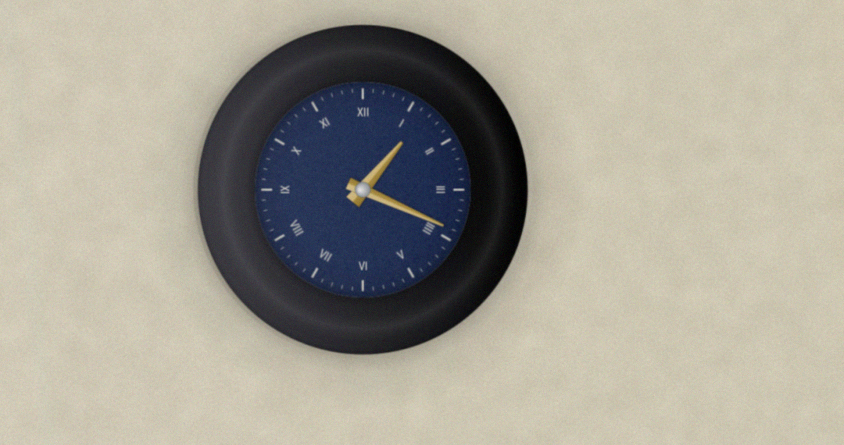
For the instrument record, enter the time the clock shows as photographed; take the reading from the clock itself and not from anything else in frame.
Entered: 1:19
